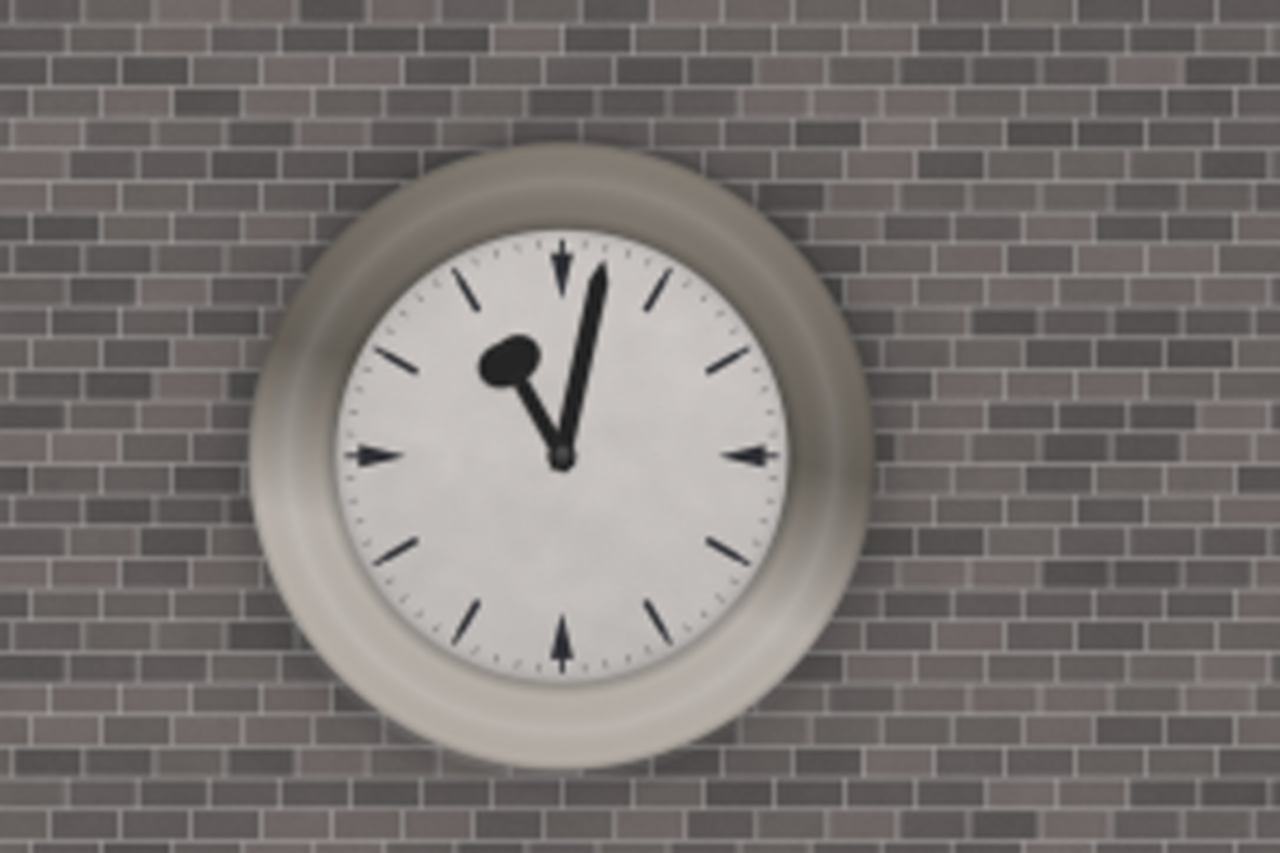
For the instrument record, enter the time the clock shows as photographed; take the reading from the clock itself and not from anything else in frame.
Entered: 11:02
